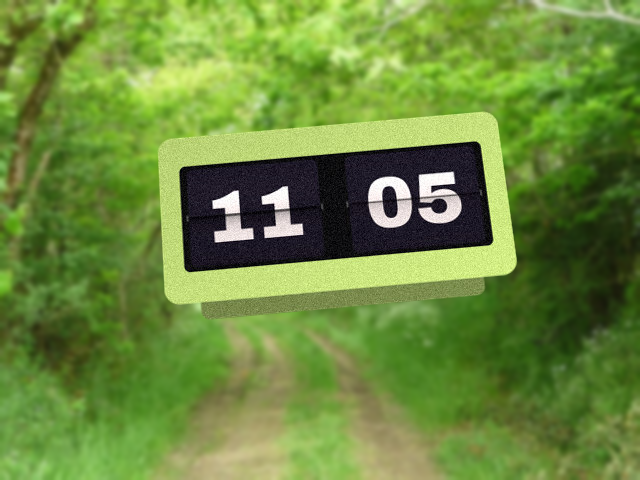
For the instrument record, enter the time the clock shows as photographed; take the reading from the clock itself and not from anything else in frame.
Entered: 11:05
